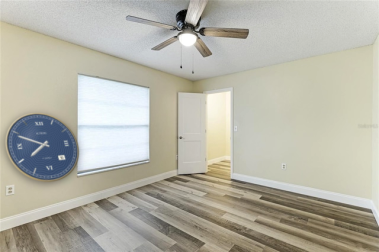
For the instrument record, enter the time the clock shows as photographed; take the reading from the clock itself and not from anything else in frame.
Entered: 7:49
